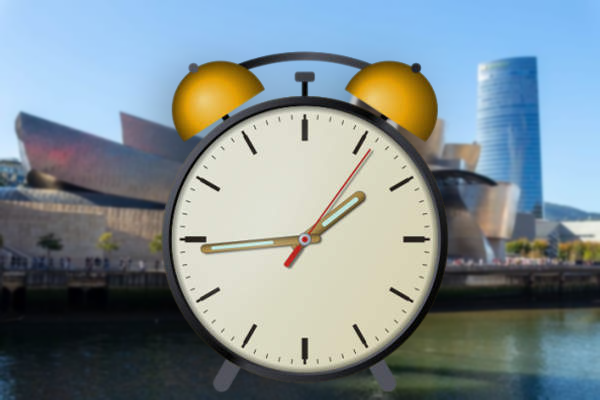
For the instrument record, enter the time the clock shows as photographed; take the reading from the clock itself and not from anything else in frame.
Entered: 1:44:06
